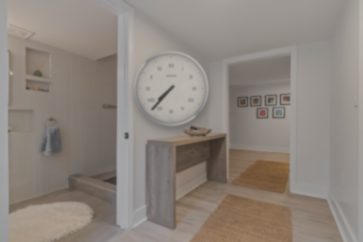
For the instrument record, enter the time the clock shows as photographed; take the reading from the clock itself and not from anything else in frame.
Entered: 7:37
